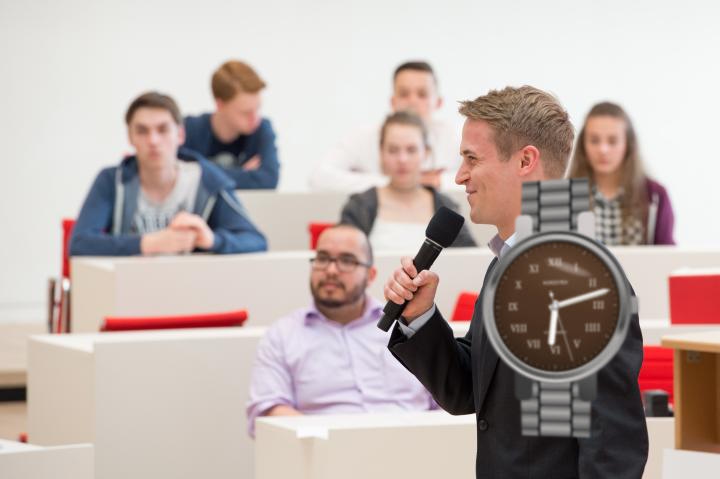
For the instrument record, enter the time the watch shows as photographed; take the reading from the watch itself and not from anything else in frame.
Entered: 6:12:27
